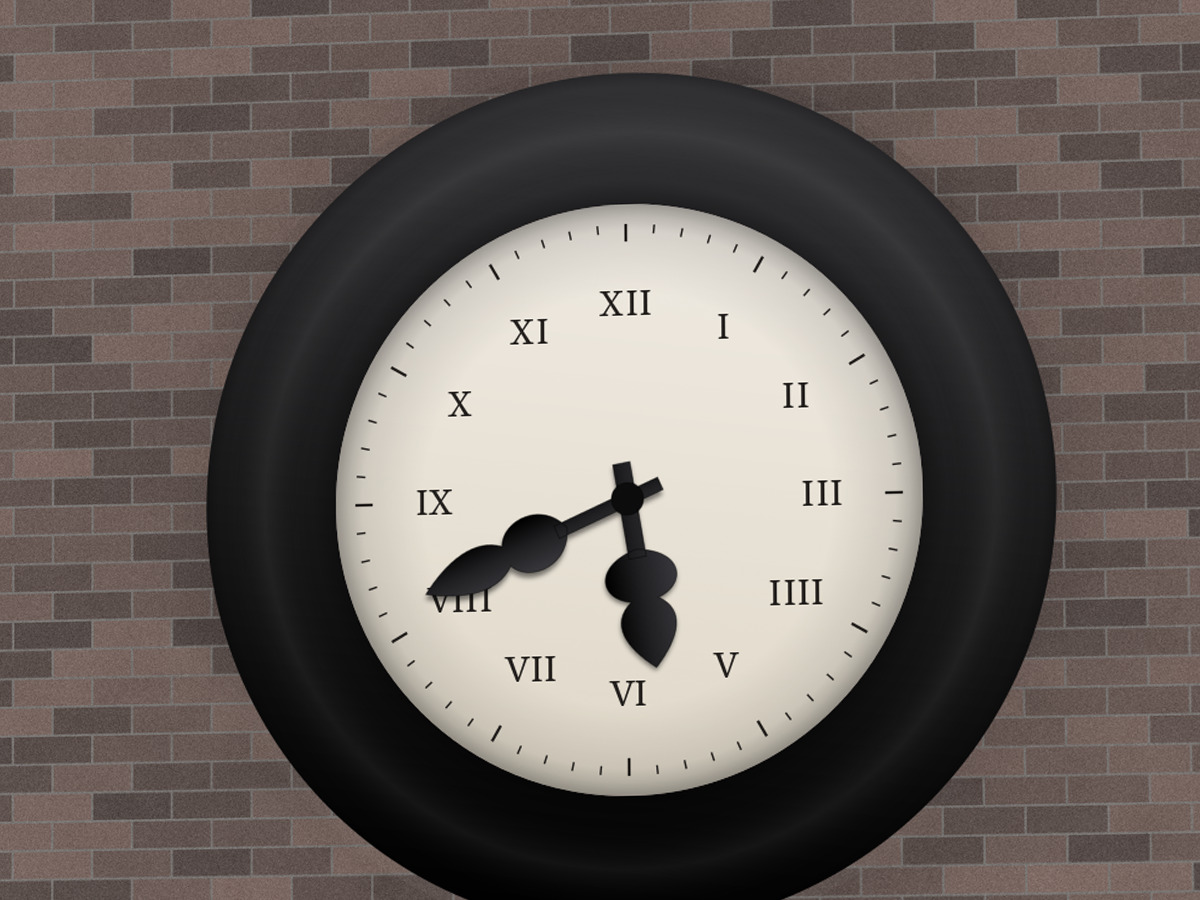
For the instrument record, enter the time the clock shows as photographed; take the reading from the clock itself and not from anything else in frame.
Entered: 5:41
